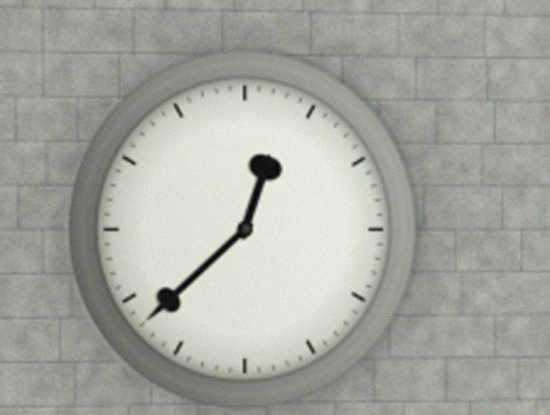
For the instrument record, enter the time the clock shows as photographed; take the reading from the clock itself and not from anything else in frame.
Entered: 12:38
